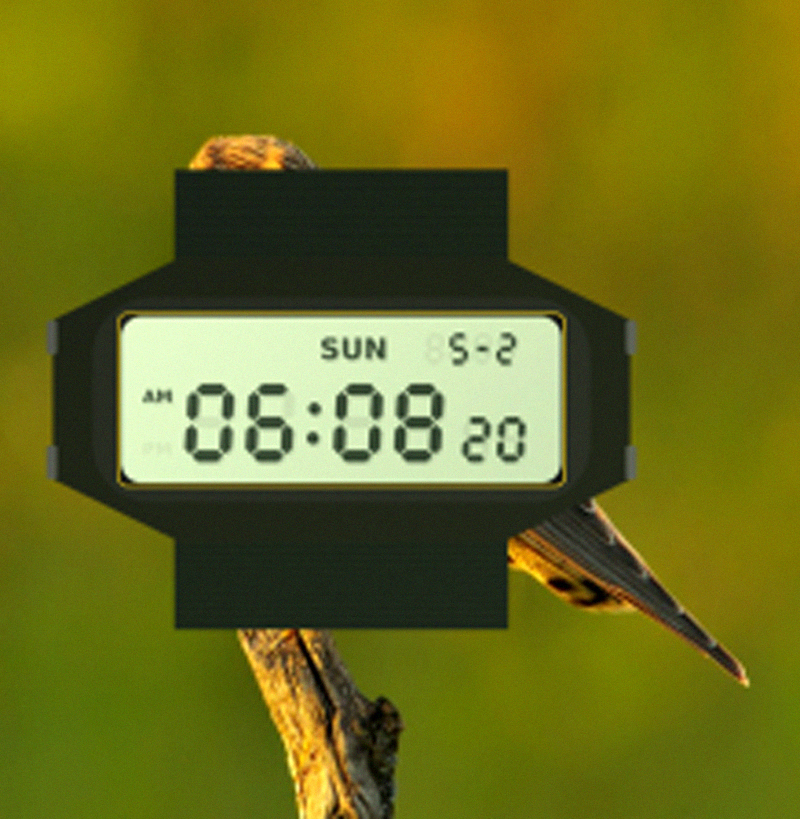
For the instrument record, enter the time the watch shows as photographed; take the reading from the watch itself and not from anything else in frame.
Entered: 6:08:20
